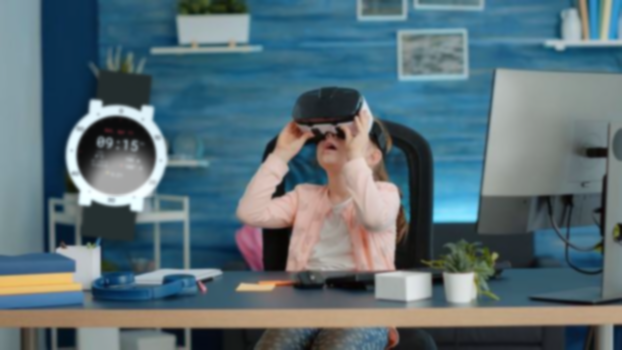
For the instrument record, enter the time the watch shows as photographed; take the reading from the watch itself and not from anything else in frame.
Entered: 9:15
